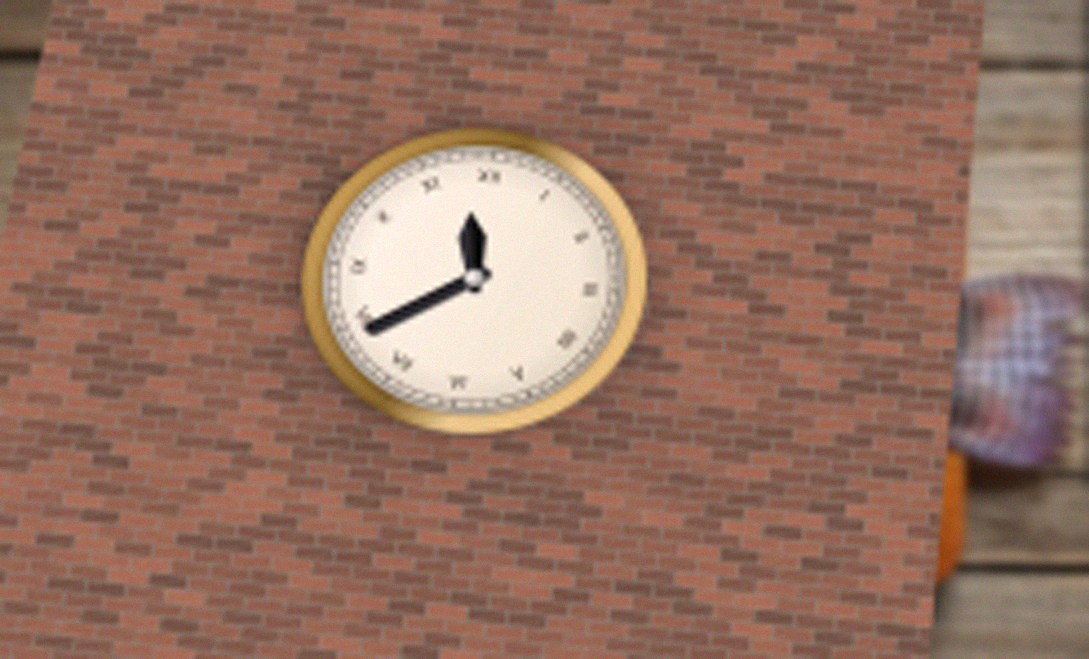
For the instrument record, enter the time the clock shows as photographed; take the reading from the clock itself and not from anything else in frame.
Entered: 11:39
